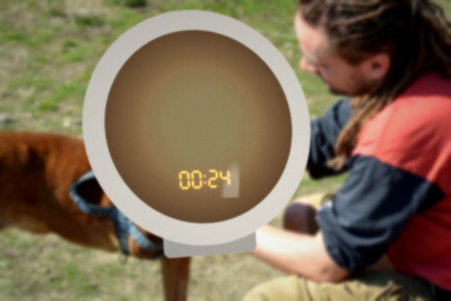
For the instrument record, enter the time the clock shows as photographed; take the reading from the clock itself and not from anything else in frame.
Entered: 0:24
